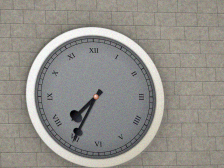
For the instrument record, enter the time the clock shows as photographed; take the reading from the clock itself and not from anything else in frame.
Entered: 7:35
